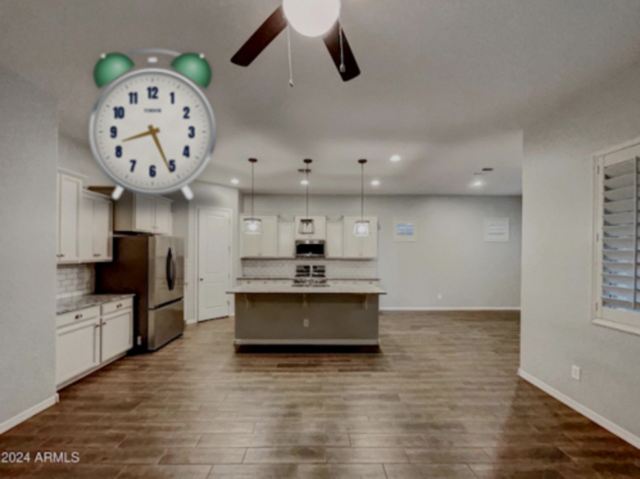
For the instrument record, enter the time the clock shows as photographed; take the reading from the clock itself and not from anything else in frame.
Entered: 8:26
